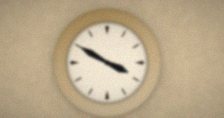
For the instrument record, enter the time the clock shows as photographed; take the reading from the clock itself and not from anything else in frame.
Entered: 3:50
